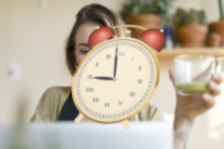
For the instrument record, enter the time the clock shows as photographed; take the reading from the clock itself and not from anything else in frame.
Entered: 8:58
